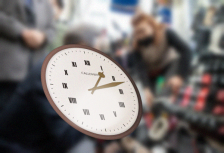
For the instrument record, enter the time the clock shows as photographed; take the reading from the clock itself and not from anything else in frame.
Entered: 1:12
